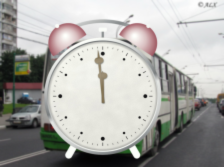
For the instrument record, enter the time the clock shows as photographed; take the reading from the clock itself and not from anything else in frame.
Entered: 11:59
